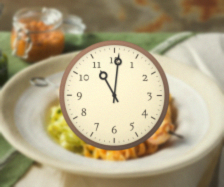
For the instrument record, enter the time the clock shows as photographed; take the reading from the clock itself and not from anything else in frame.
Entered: 11:01
